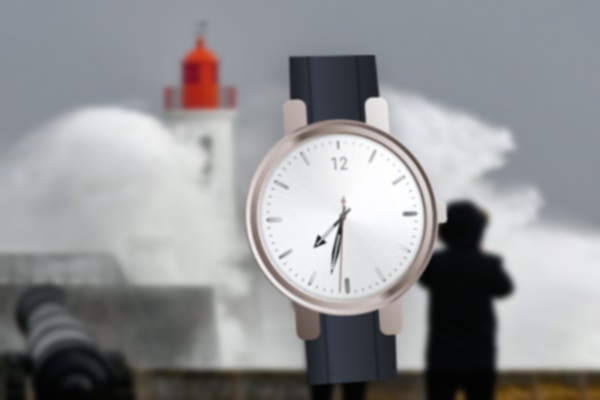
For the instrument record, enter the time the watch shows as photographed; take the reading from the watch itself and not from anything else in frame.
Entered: 7:32:31
